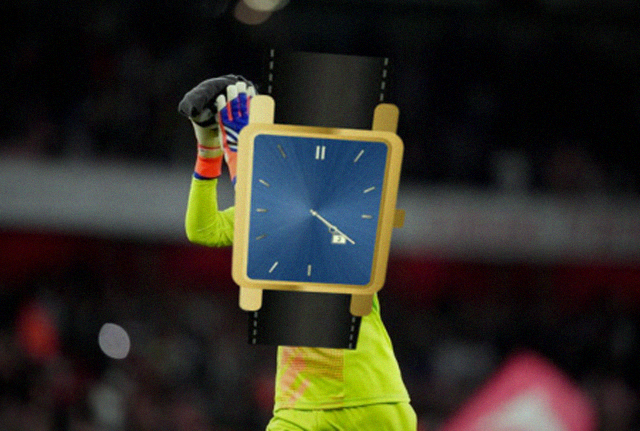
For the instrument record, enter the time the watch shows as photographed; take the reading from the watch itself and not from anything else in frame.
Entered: 4:21
